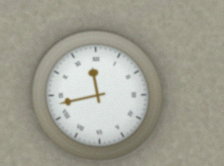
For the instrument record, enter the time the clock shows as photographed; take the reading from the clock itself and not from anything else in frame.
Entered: 11:43
